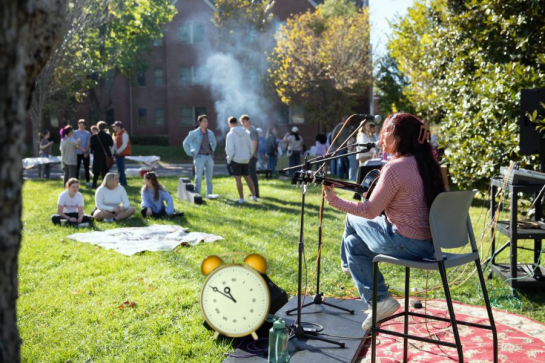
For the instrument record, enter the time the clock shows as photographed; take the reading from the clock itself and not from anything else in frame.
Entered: 10:50
